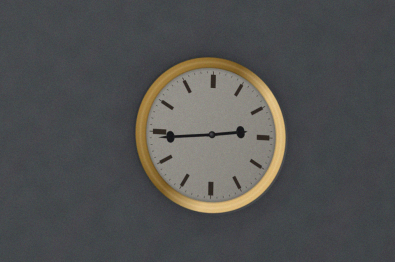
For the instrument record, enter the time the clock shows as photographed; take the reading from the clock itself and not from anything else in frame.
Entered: 2:44
